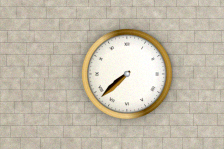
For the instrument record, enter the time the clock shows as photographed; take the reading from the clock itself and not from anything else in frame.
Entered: 7:38
